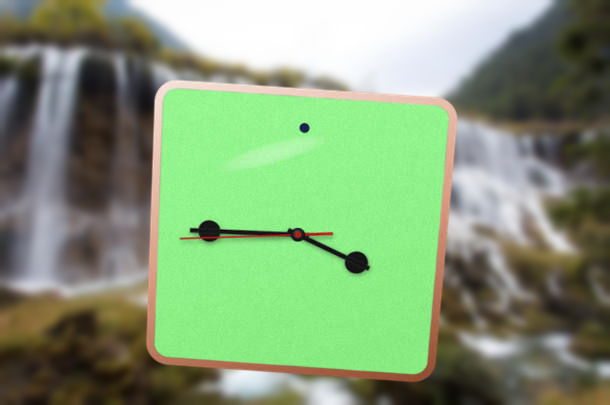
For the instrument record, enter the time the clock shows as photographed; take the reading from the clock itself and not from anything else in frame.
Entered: 3:44:44
